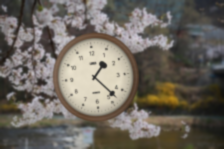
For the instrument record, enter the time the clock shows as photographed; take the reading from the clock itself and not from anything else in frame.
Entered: 1:23
